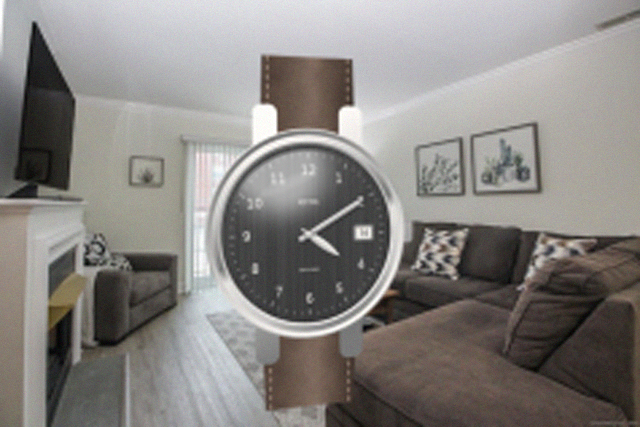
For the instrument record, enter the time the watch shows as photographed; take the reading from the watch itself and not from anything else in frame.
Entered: 4:10
